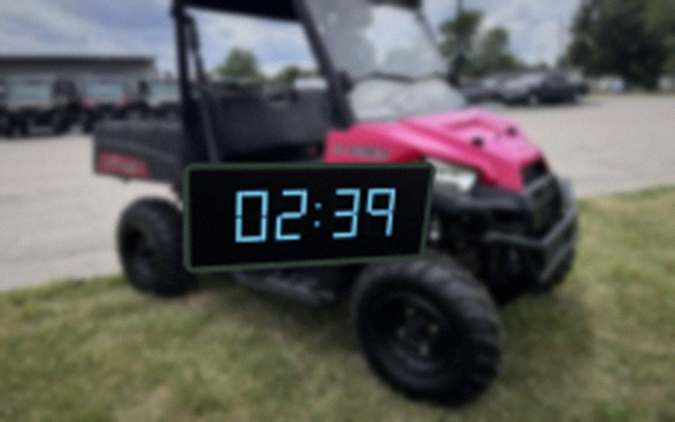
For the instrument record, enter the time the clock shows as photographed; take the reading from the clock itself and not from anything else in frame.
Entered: 2:39
